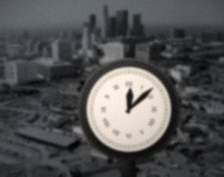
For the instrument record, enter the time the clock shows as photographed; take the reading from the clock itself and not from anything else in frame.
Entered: 12:08
